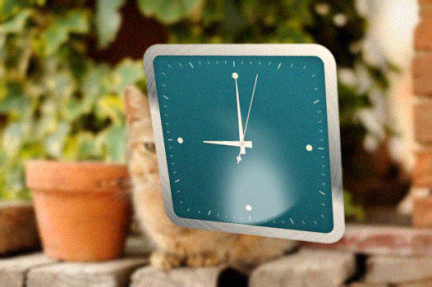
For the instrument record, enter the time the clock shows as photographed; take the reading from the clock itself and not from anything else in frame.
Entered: 9:00:03
